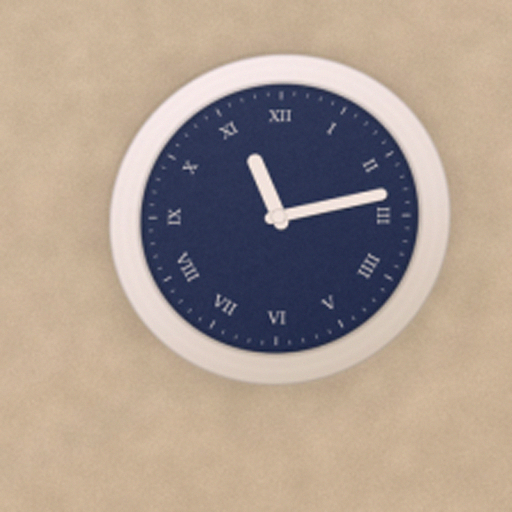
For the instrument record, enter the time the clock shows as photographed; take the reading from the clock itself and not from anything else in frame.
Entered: 11:13
